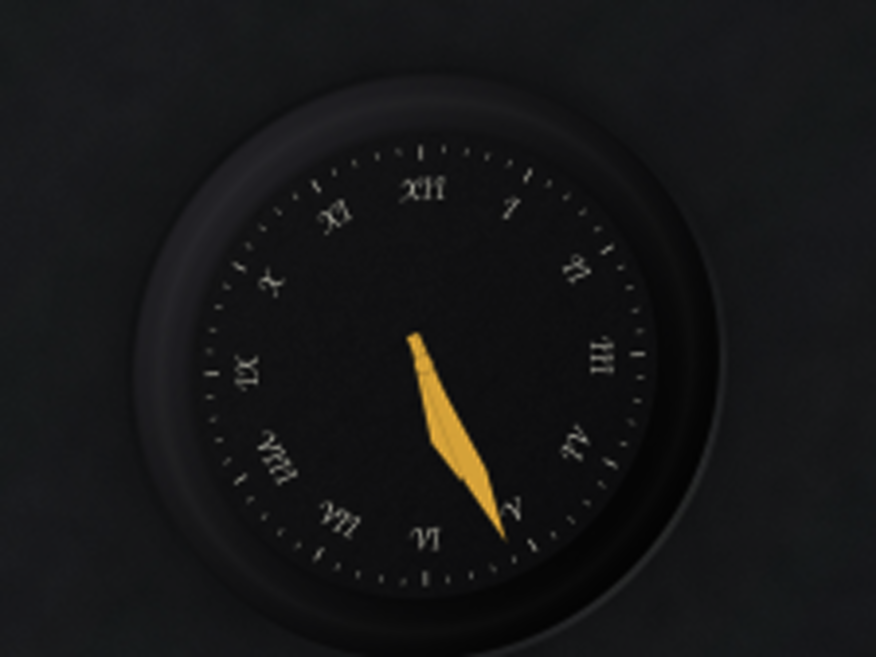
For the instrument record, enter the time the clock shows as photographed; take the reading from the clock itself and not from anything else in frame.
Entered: 5:26
